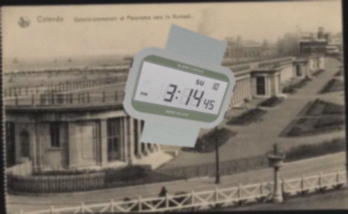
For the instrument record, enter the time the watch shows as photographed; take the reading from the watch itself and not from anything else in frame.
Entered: 3:14:45
